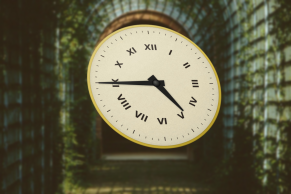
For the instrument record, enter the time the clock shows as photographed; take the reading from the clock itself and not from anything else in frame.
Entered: 4:45
